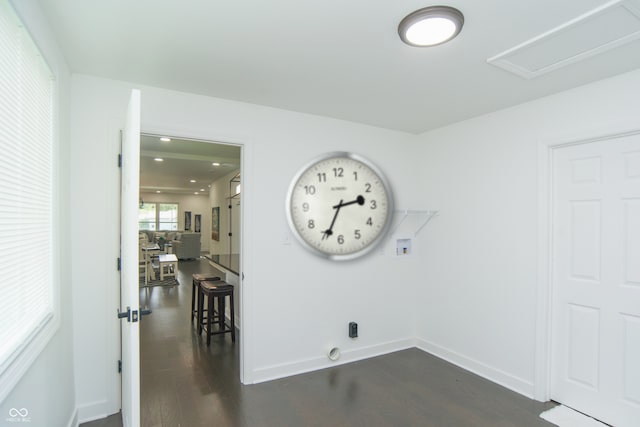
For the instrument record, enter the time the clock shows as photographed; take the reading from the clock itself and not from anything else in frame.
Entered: 2:34
